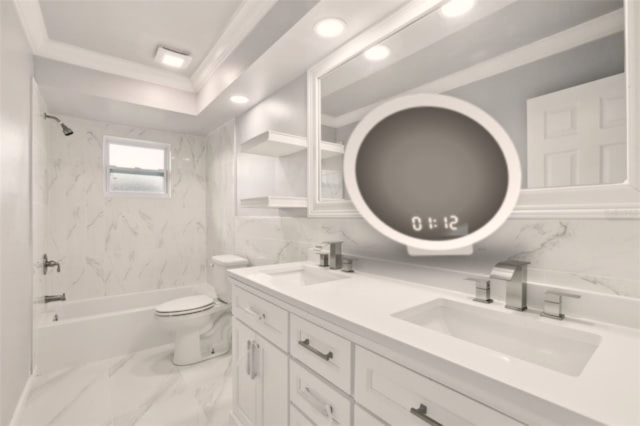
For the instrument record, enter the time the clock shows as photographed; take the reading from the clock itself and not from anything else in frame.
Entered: 1:12
